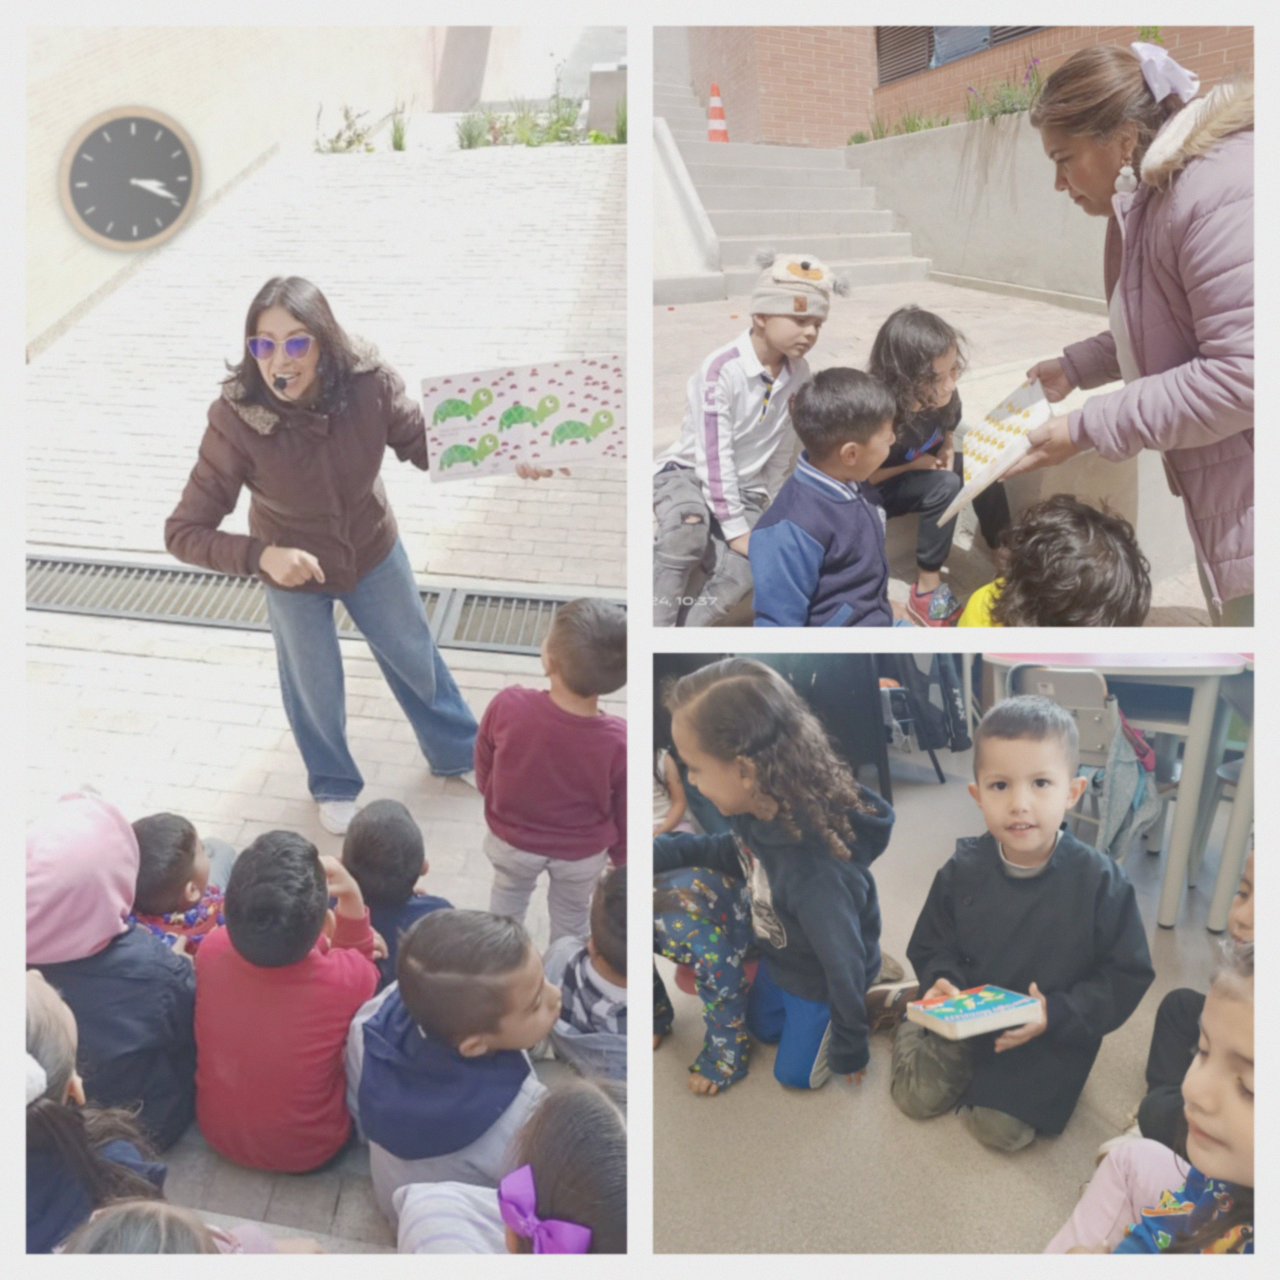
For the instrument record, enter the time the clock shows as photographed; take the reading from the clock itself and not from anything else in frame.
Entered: 3:19
